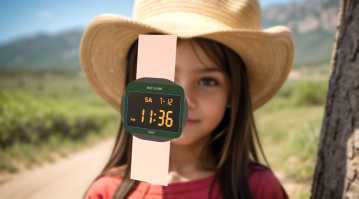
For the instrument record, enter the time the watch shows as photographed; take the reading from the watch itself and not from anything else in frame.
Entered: 11:36
